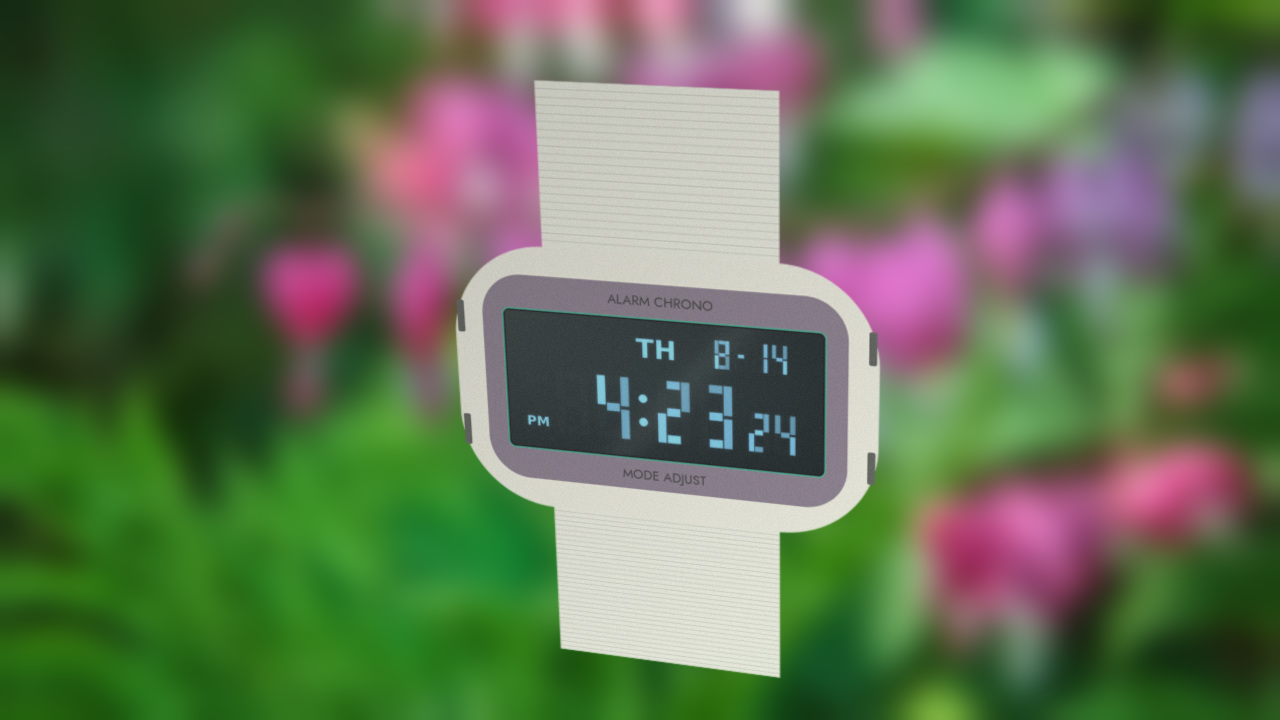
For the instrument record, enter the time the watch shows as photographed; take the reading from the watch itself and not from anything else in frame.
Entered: 4:23:24
